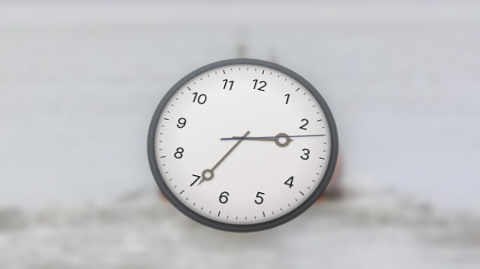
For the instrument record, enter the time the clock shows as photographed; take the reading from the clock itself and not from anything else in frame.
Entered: 2:34:12
